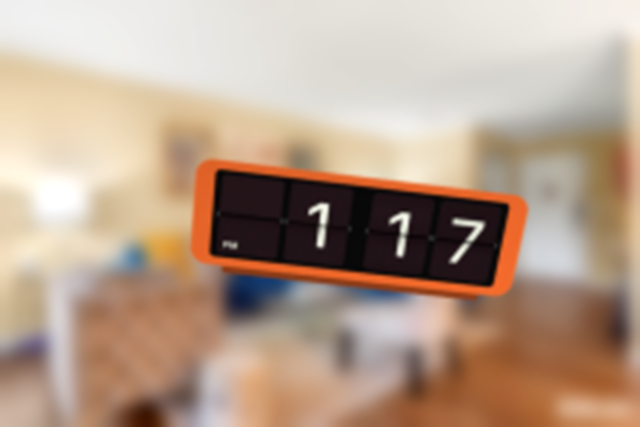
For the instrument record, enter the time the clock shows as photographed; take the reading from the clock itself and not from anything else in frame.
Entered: 1:17
